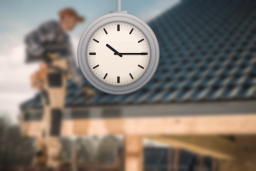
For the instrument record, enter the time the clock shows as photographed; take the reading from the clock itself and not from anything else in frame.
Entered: 10:15
